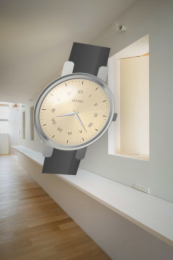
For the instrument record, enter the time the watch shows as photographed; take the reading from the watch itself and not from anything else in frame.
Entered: 8:23
